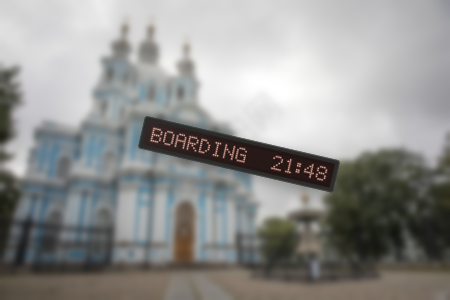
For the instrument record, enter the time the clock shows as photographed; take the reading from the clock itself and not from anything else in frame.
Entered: 21:48
